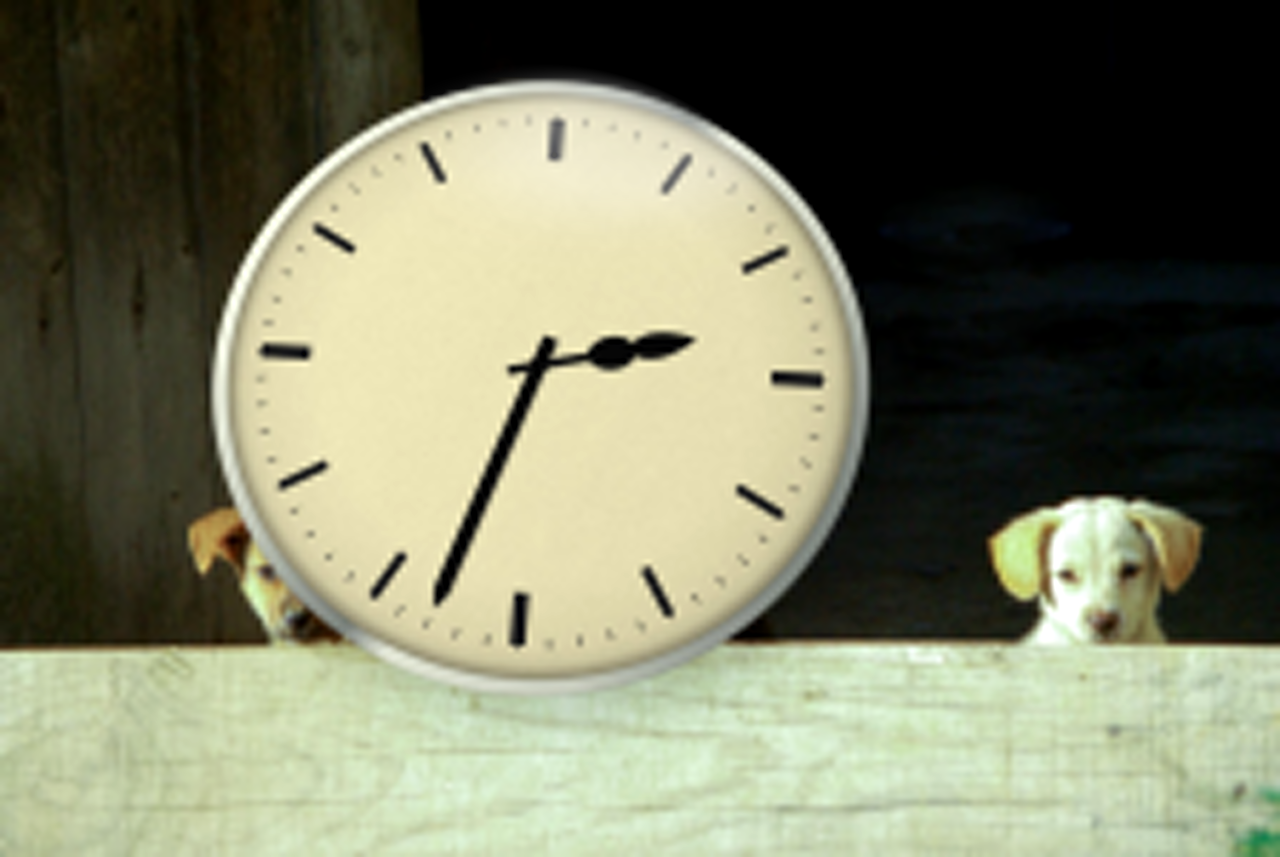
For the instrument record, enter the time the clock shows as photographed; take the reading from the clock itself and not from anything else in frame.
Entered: 2:33
